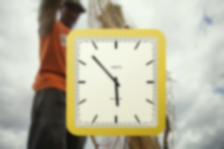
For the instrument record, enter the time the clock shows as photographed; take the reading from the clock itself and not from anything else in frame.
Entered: 5:53
